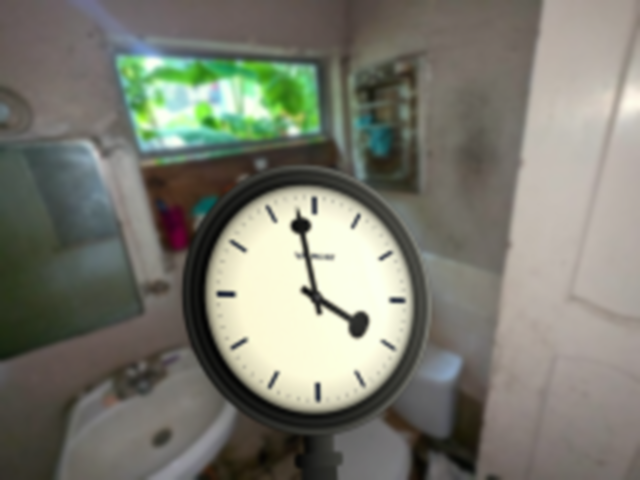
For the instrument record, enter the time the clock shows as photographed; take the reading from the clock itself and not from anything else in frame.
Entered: 3:58
